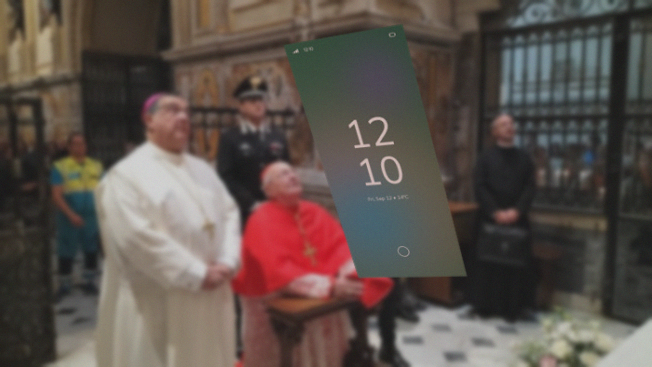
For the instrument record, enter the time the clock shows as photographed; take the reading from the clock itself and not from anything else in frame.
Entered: 12:10
